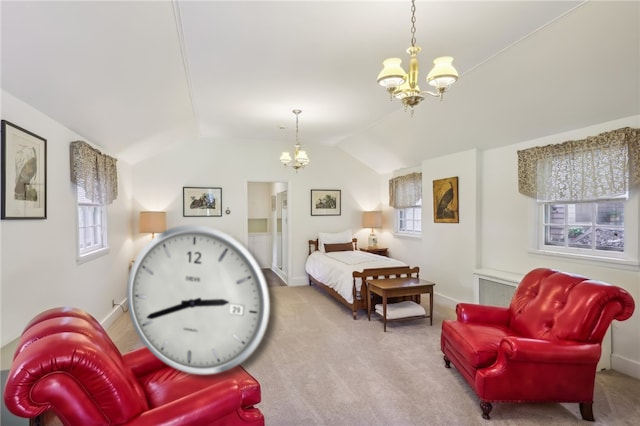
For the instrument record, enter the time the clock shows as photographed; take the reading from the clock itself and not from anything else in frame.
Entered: 2:41
